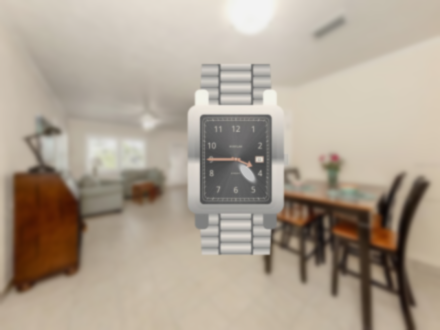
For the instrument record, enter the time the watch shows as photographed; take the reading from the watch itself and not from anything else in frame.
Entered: 3:45
